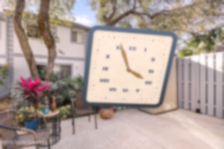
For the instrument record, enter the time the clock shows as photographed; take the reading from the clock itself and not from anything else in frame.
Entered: 3:56
